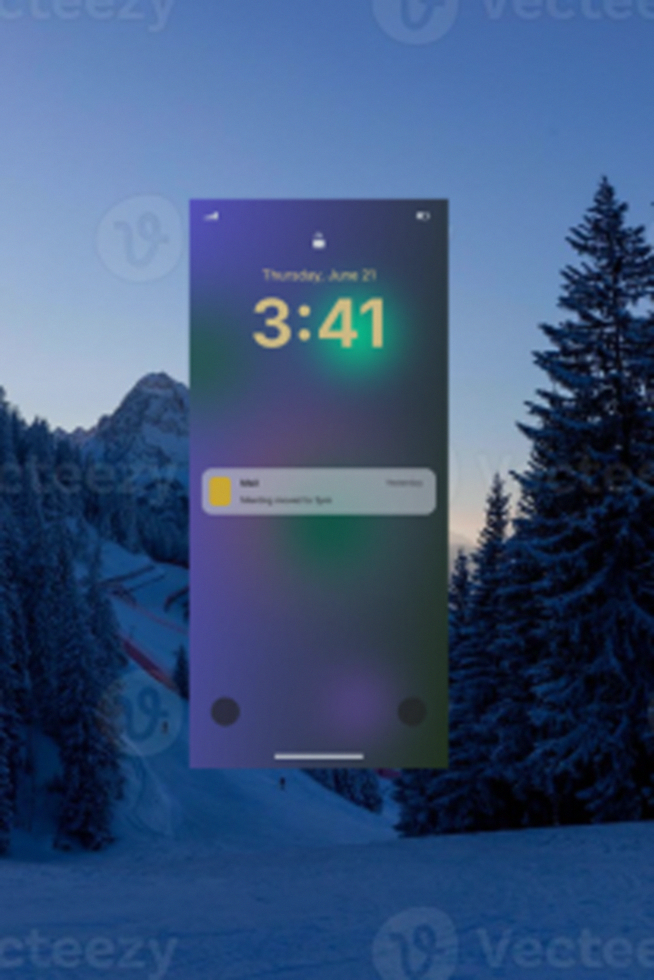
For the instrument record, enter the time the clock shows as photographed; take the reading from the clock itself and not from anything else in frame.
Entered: 3:41
